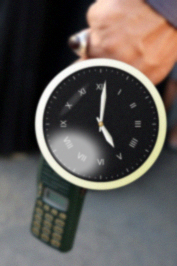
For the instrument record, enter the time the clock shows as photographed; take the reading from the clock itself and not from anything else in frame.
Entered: 5:01
